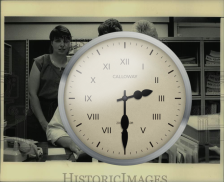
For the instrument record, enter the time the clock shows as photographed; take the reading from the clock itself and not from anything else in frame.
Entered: 2:30
